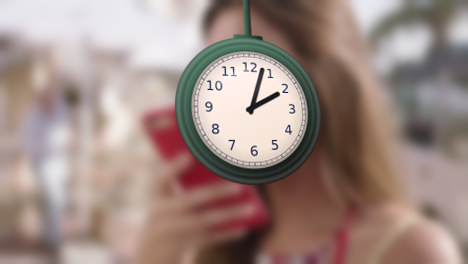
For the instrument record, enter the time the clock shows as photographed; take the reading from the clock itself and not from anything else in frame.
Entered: 2:03
